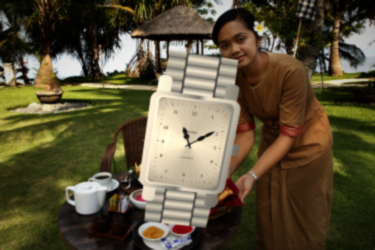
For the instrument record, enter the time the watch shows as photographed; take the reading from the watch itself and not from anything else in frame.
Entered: 11:09
